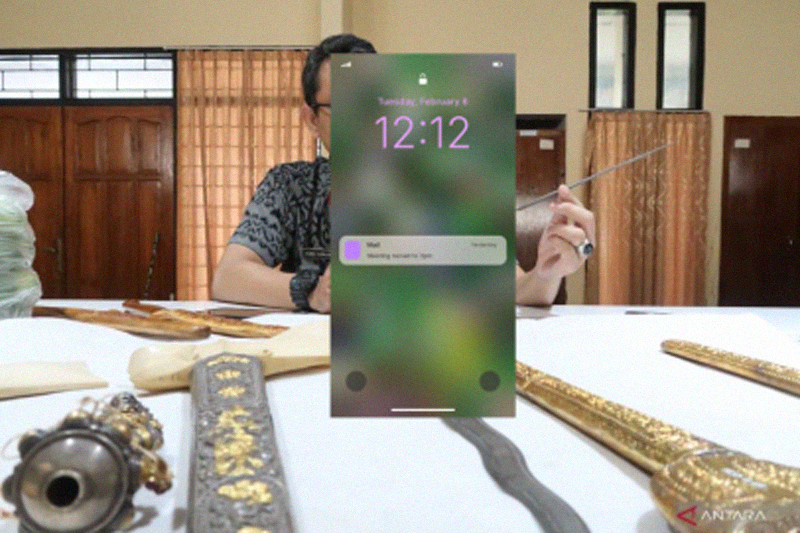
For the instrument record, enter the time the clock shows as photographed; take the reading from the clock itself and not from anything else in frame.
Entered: 12:12
